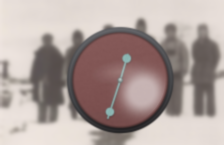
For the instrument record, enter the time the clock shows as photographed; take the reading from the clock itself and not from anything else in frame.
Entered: 12:33
